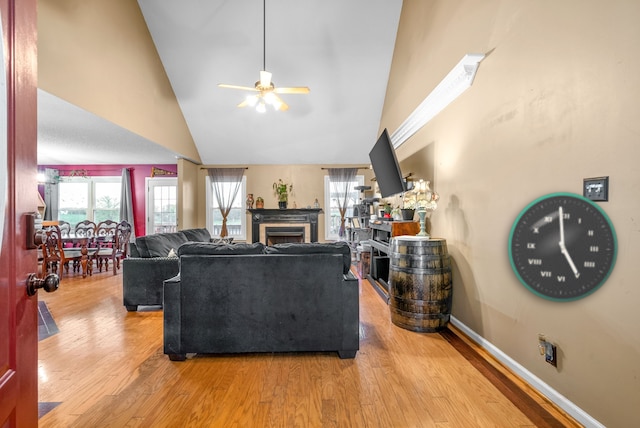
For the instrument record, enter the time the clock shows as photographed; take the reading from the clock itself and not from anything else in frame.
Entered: 4:59
